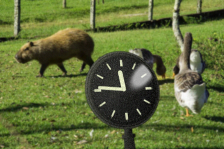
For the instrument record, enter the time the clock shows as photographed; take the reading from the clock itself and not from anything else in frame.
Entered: 11:46
